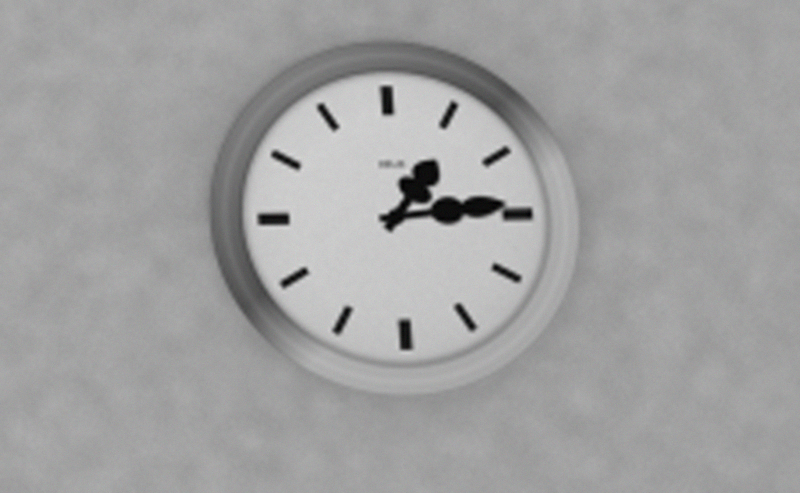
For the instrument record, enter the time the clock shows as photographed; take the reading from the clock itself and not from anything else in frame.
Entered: 1:14
